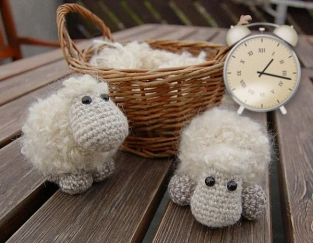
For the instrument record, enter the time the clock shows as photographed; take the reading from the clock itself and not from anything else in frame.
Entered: 1:17
